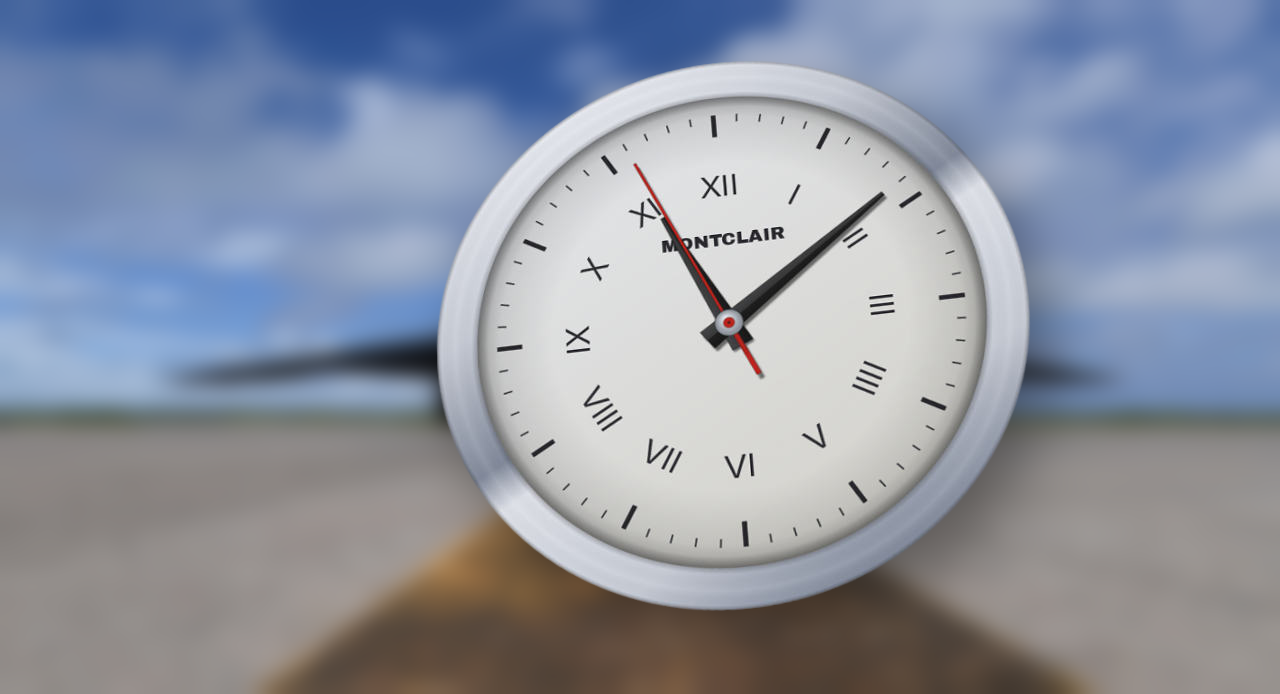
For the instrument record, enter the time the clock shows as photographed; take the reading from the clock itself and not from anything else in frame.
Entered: 11:08:56
